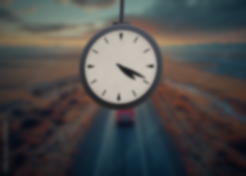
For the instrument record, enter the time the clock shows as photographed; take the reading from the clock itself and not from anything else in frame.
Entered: 4:19
